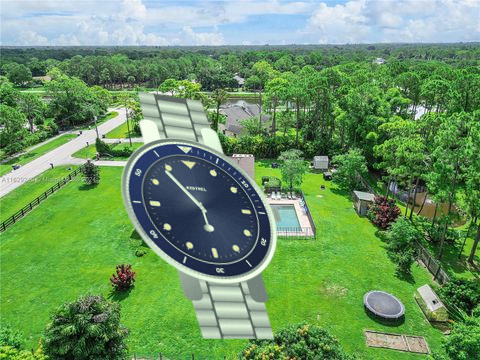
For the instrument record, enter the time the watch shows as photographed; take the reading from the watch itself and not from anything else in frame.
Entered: 5:54
